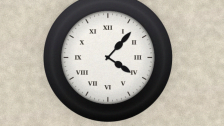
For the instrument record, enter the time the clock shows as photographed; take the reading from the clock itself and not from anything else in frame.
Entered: 4:07
